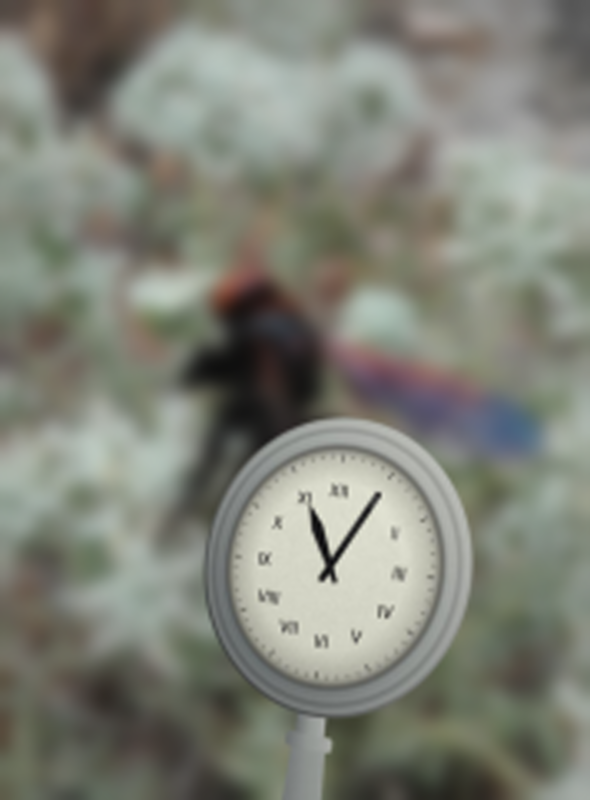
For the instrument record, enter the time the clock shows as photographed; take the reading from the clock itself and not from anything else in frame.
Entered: 11:05
